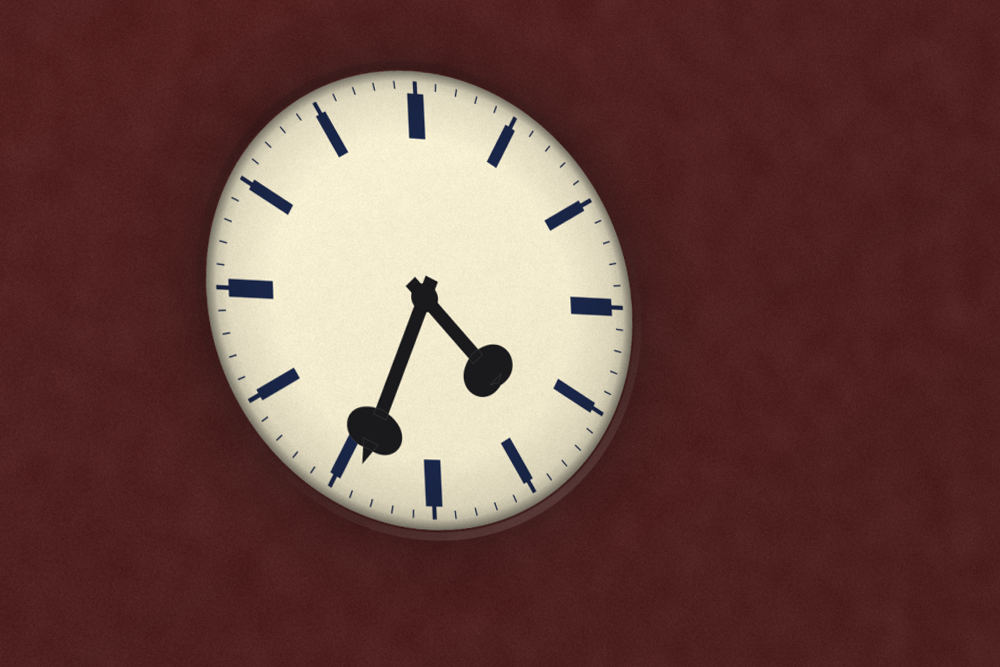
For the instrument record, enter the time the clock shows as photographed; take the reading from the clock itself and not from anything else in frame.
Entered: 4:34
